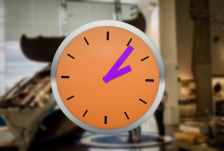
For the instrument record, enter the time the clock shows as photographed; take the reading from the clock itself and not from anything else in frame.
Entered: 2:06
